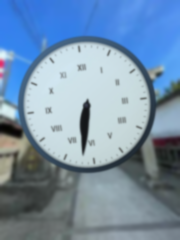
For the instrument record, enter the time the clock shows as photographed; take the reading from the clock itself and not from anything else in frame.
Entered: 6:32
